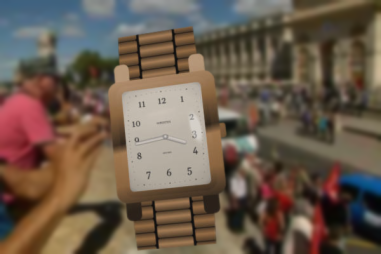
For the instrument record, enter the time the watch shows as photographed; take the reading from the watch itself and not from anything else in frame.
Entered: 3:44
